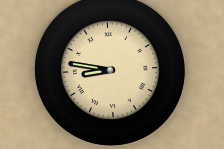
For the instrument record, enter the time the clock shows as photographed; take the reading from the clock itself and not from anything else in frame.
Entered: 8:47
